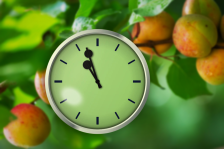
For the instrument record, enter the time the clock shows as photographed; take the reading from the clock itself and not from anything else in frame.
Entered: 10:57
